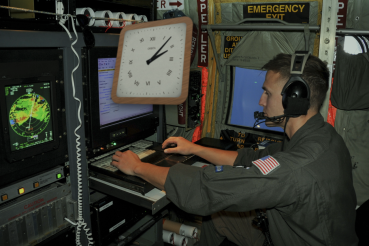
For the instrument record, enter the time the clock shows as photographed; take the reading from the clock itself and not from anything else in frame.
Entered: 2:07
